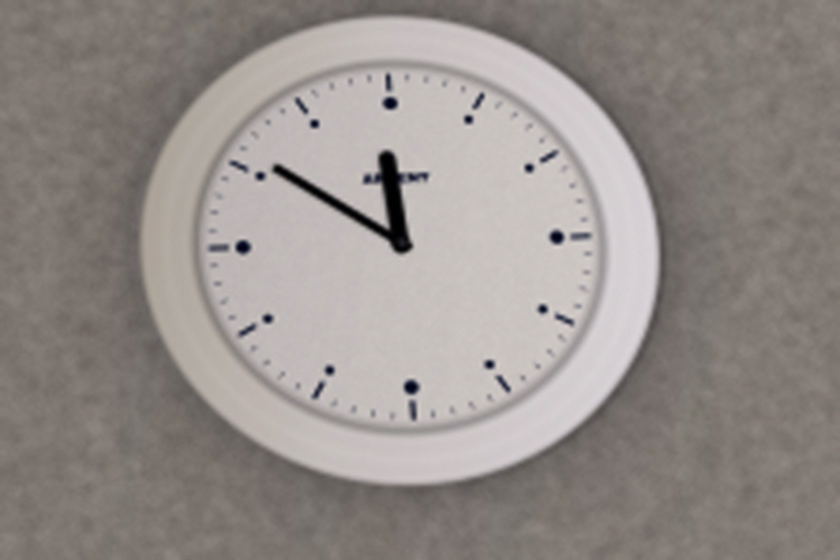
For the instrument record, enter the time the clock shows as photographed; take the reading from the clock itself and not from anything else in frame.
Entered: 11:51
